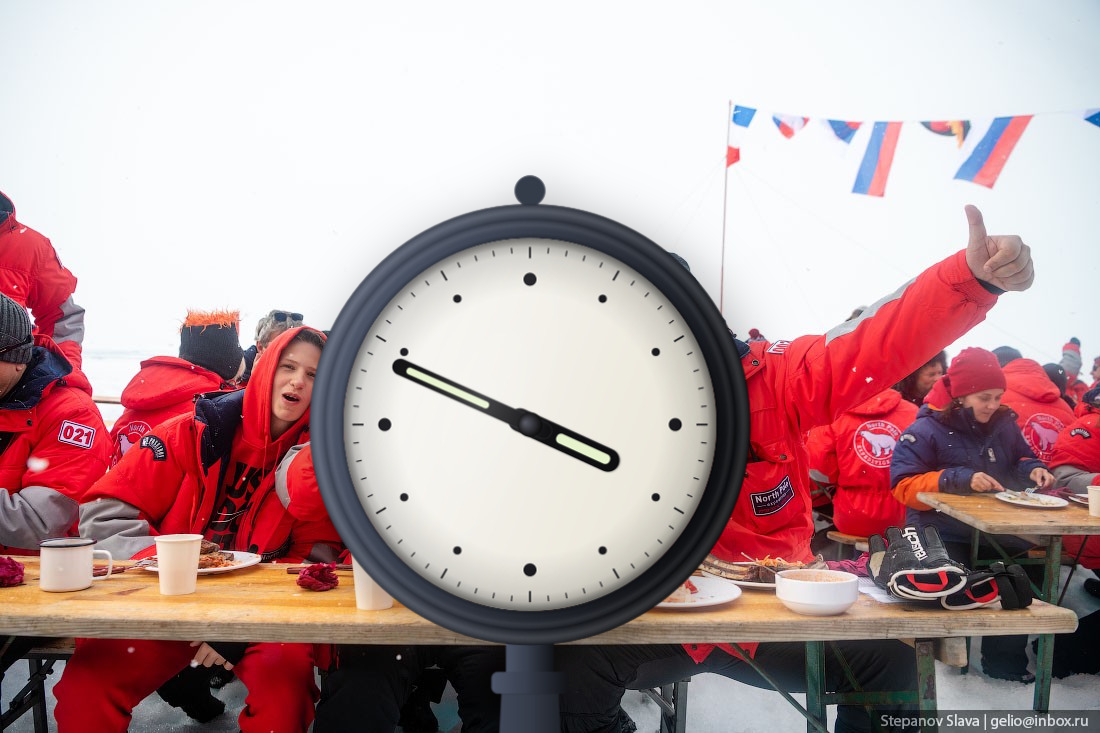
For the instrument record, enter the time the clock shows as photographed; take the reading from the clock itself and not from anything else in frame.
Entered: 3:49
